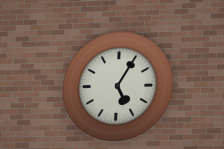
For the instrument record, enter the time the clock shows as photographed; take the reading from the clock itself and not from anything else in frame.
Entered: 5:05
